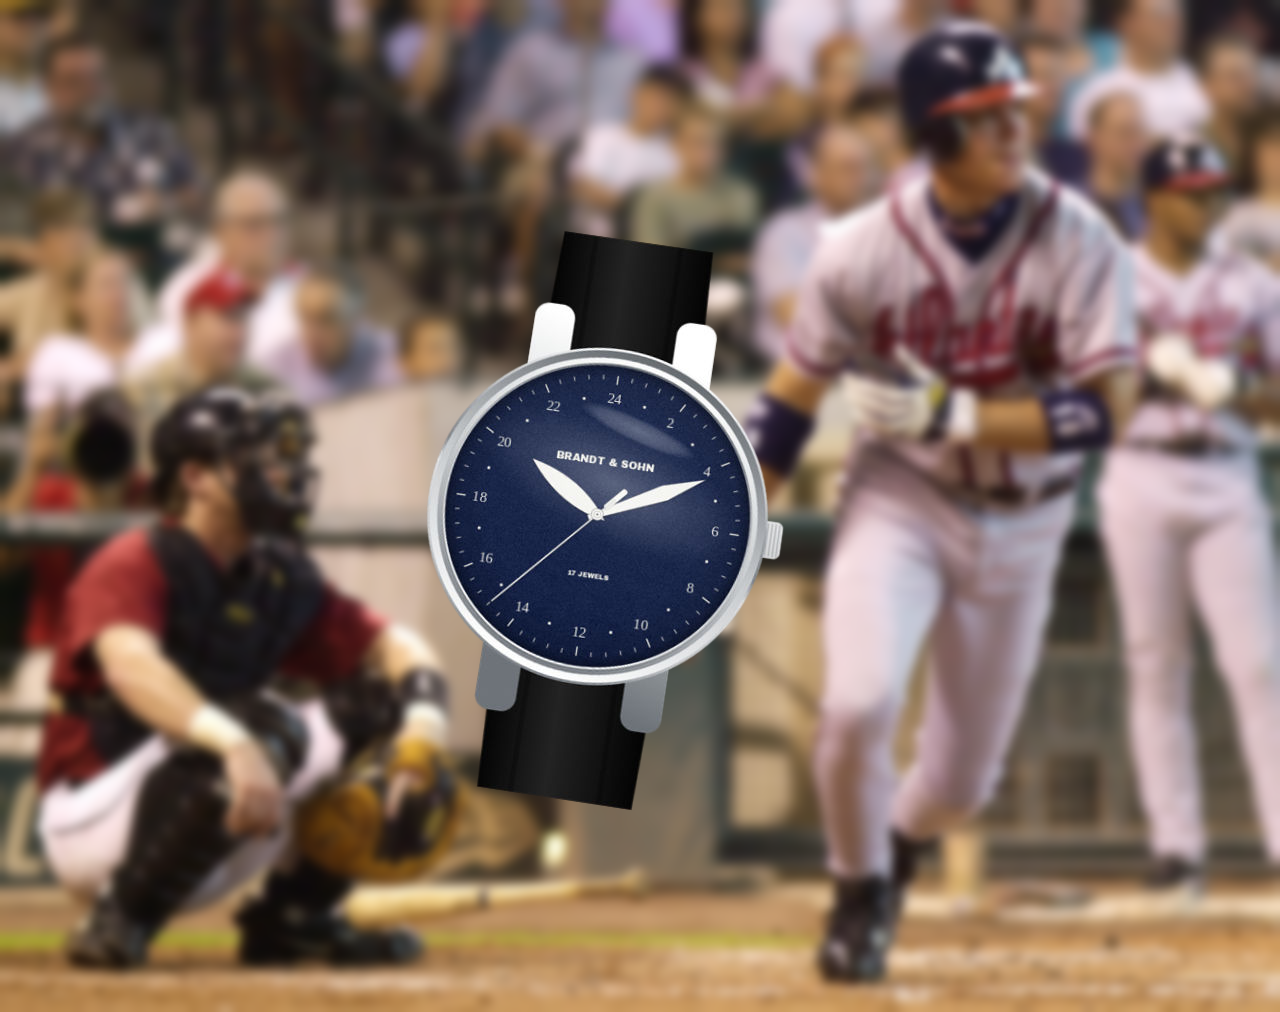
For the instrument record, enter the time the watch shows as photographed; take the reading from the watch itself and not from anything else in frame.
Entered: 20:10:37
